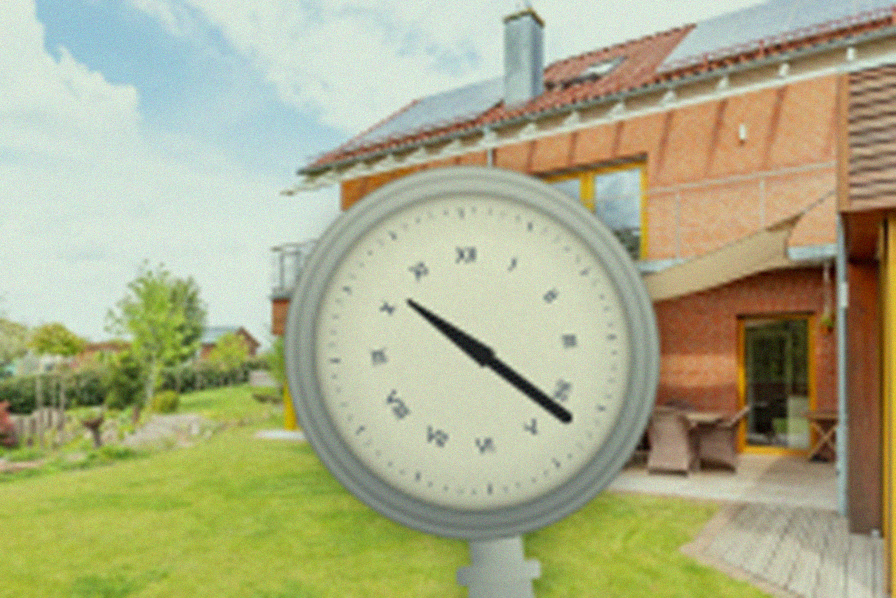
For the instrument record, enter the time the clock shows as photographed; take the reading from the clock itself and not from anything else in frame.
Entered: 10:22
